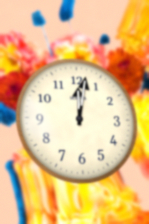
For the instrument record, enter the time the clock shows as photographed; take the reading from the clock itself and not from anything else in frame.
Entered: 12:02
